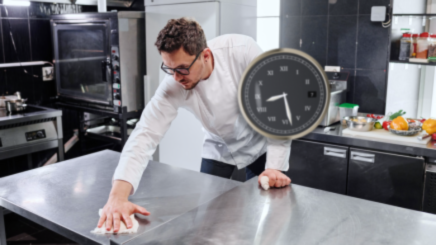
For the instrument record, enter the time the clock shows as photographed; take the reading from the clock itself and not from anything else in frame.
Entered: 8:28
